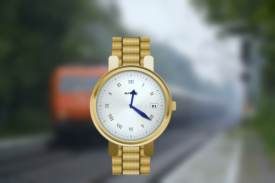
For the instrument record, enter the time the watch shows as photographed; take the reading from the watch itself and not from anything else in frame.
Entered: 12:21
